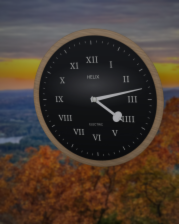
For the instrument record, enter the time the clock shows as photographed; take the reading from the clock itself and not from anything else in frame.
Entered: 4:13
